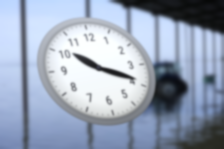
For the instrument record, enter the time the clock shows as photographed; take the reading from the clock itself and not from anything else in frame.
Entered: 10:19
